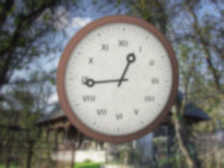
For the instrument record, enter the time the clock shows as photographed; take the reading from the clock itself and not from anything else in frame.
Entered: 12:44
